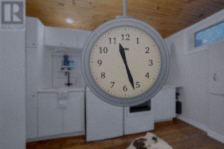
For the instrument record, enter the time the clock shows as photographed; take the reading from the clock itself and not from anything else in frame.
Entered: 11:27
